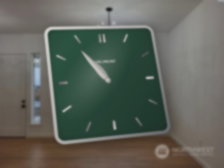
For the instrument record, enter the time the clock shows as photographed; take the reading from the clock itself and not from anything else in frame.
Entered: 10:54
